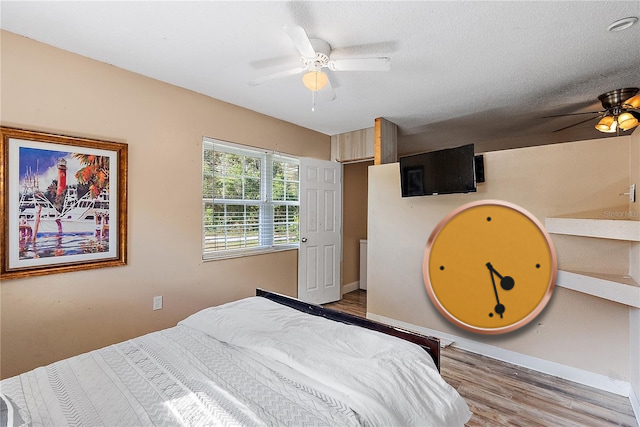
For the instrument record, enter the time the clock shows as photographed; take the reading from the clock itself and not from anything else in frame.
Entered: 4:28
